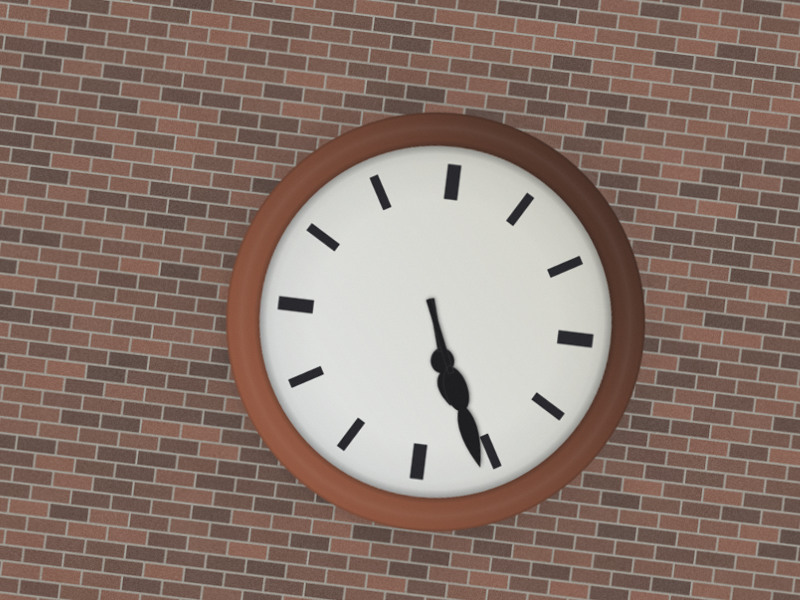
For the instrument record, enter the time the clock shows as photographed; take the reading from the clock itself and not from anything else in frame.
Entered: 5:26
